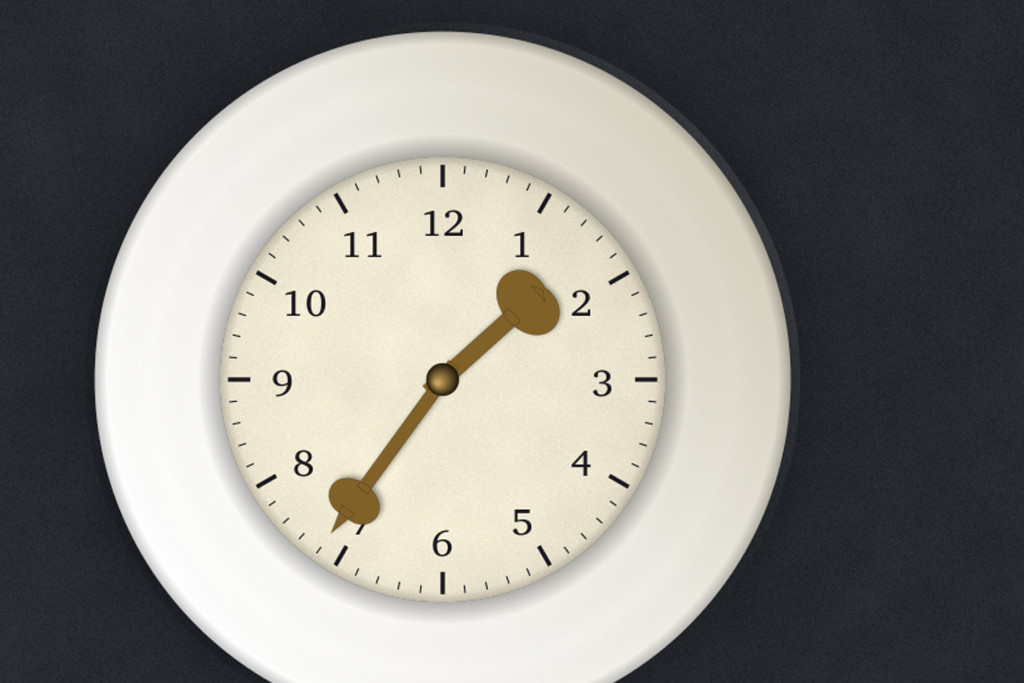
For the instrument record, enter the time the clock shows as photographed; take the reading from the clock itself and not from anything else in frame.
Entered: 1:36
